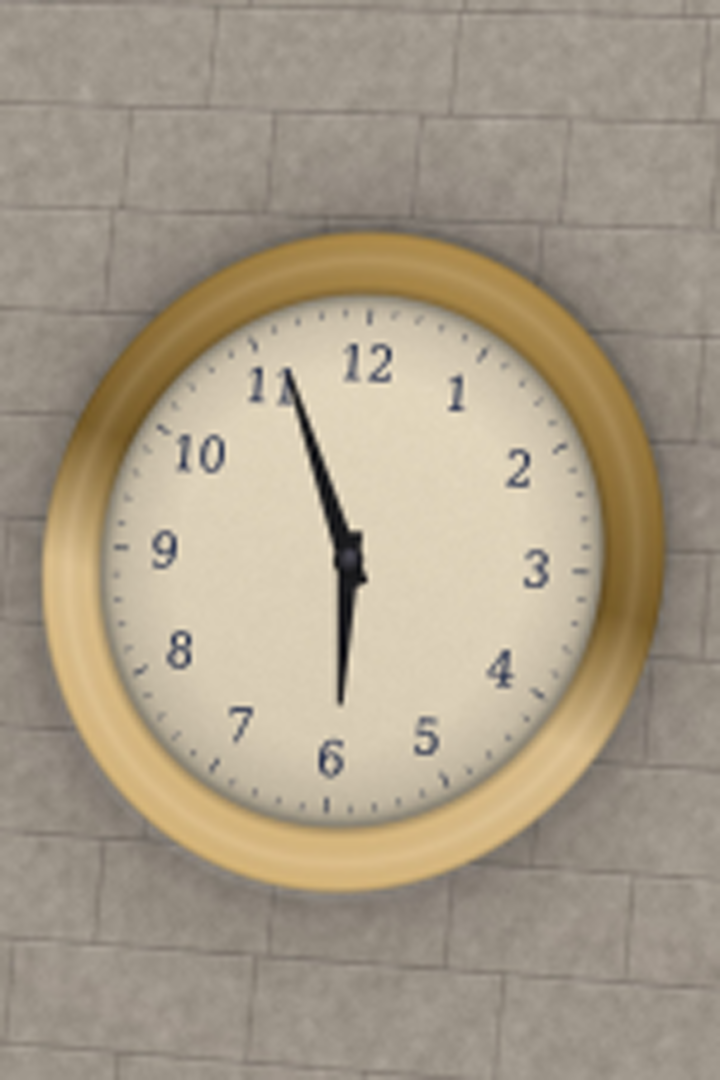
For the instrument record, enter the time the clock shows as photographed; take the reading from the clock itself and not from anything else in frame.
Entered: 5:56
